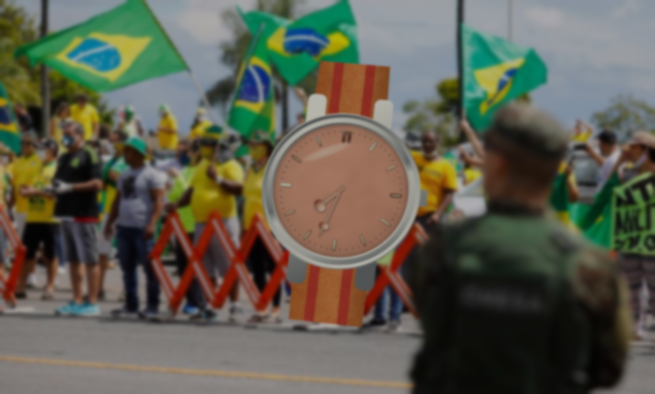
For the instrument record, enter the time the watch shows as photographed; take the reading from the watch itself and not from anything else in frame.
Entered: 7:33
